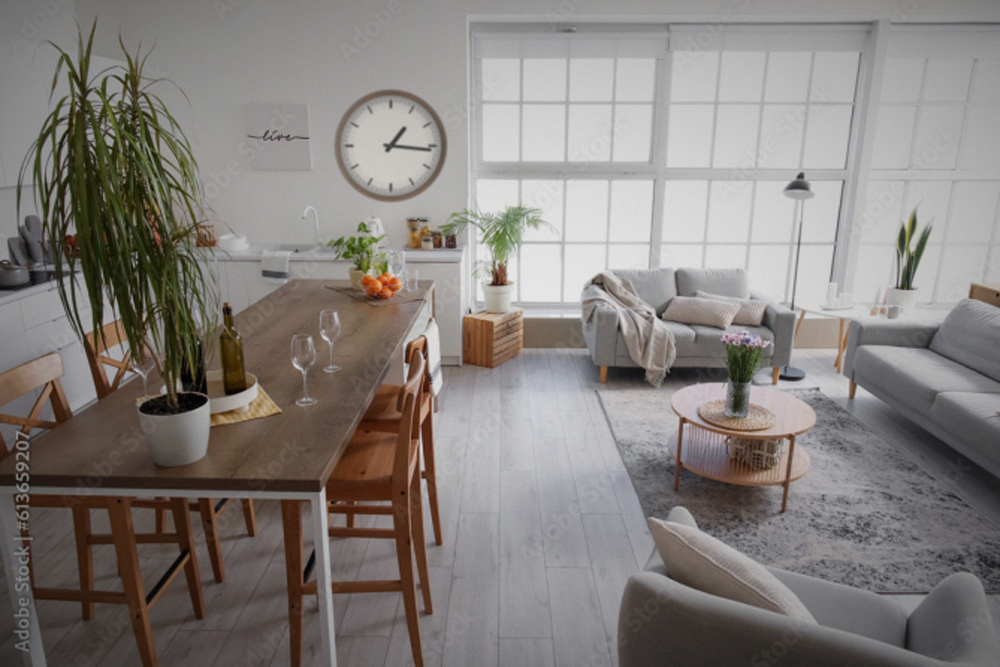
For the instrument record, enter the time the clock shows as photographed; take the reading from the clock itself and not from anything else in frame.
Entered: 1:16
